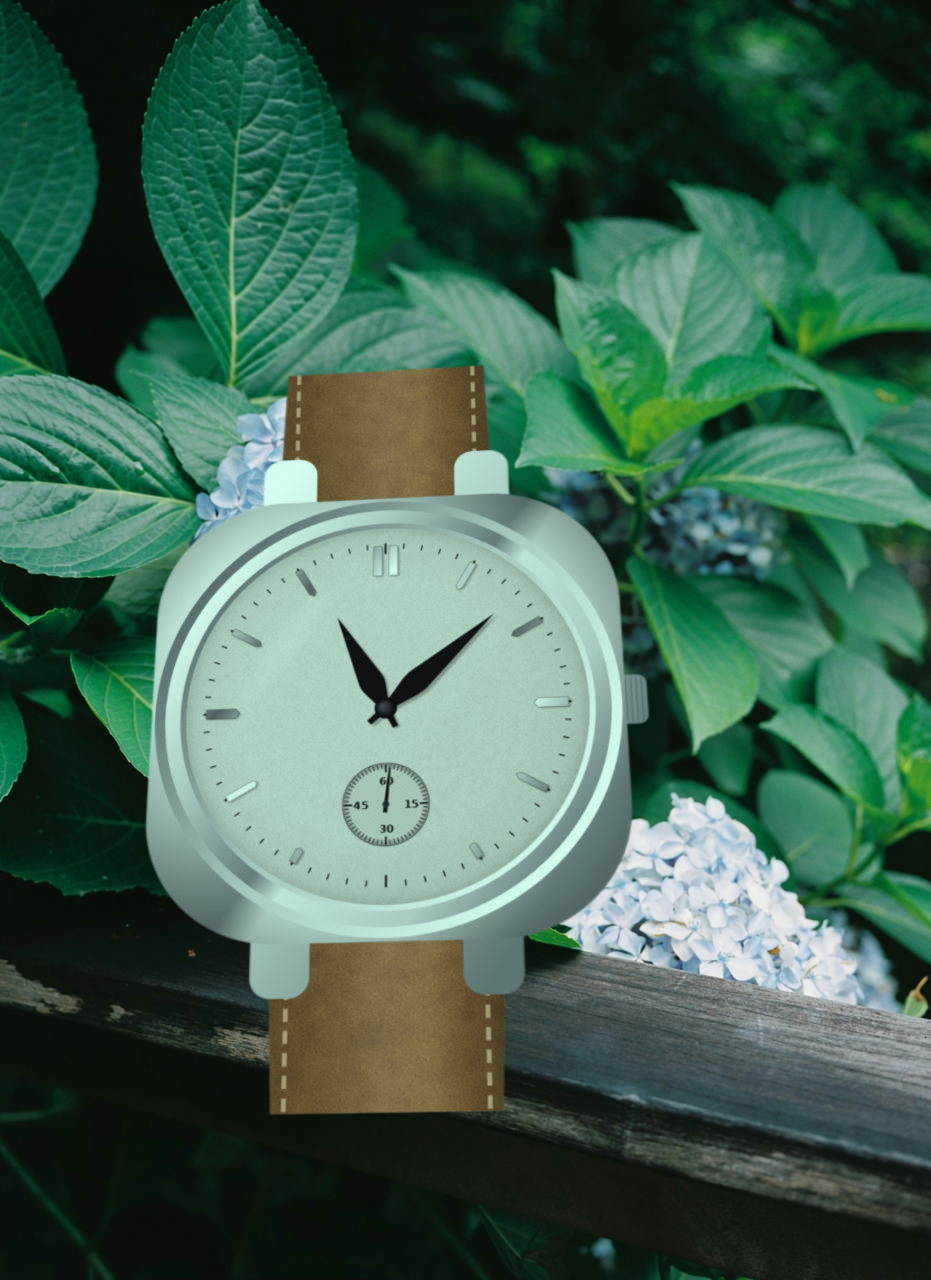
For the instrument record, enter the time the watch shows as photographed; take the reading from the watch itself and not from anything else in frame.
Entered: 11:08:01
